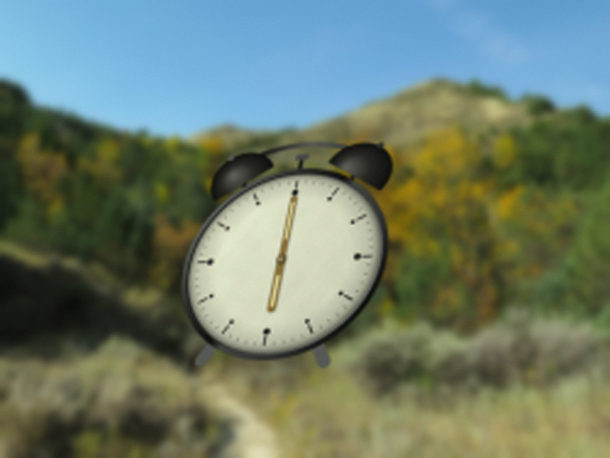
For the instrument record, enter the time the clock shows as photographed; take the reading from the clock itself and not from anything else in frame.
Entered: 6:00
